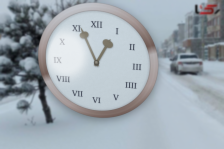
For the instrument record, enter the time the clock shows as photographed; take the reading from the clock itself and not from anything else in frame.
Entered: 12:56
